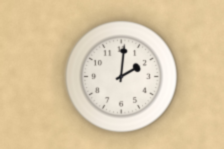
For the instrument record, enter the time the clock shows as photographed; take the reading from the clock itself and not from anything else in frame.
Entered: 2:01
